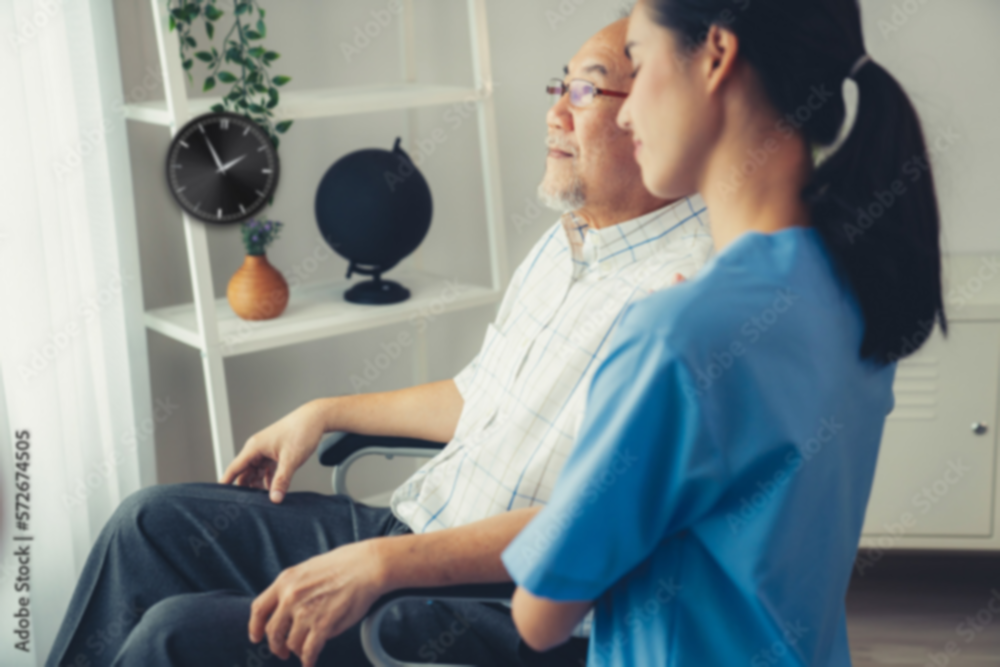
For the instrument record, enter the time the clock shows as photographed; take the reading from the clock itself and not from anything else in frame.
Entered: 1:55
